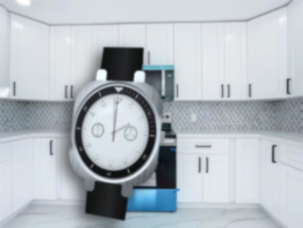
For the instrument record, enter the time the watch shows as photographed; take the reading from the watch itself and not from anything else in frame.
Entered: 1:59
